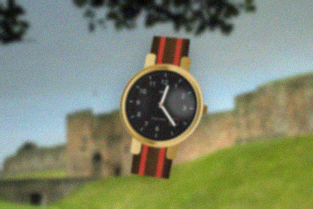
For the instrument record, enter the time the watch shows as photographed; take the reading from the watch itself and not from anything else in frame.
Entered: 12:23
